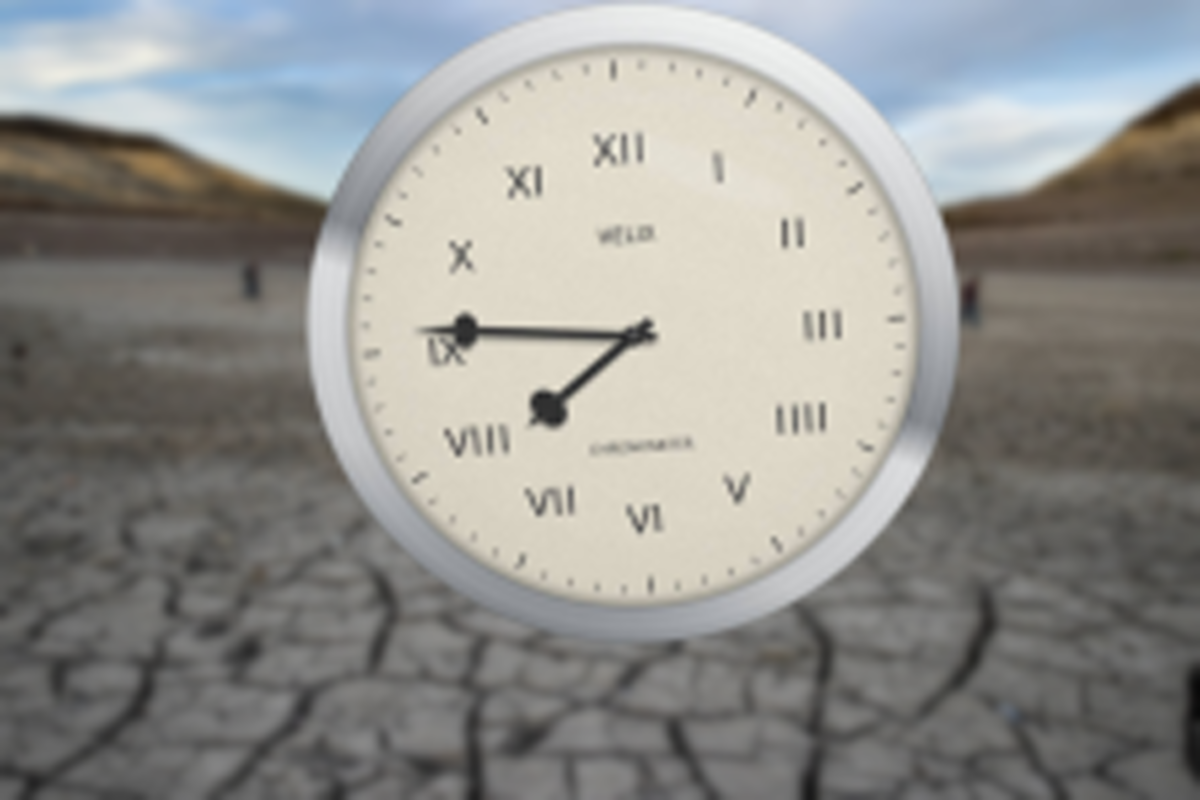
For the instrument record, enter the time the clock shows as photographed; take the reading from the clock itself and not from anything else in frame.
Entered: 7:46
